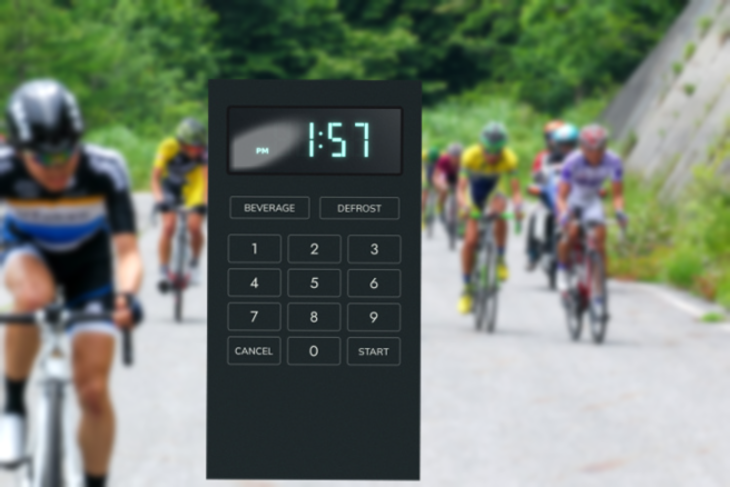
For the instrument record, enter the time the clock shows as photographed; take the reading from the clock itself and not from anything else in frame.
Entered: 1:57
